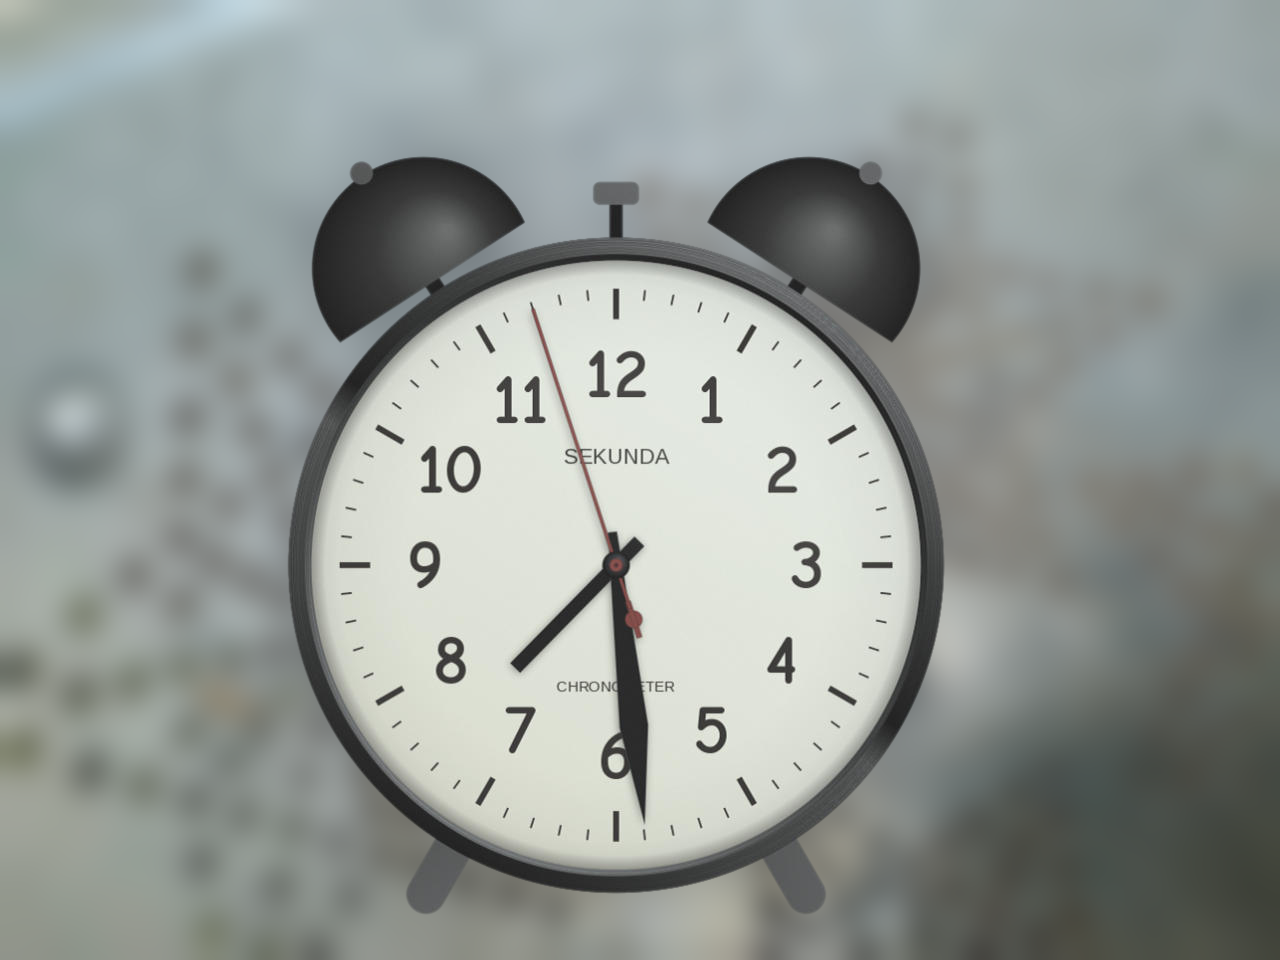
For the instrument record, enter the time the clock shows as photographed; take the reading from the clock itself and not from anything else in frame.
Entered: 7:28:57
